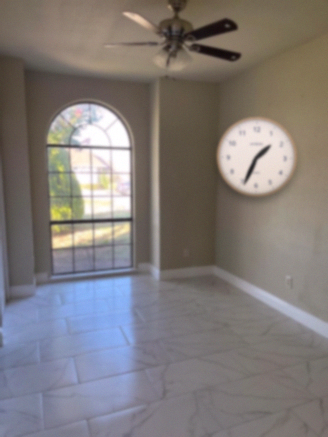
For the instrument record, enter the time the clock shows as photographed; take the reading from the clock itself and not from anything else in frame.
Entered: 1:34
